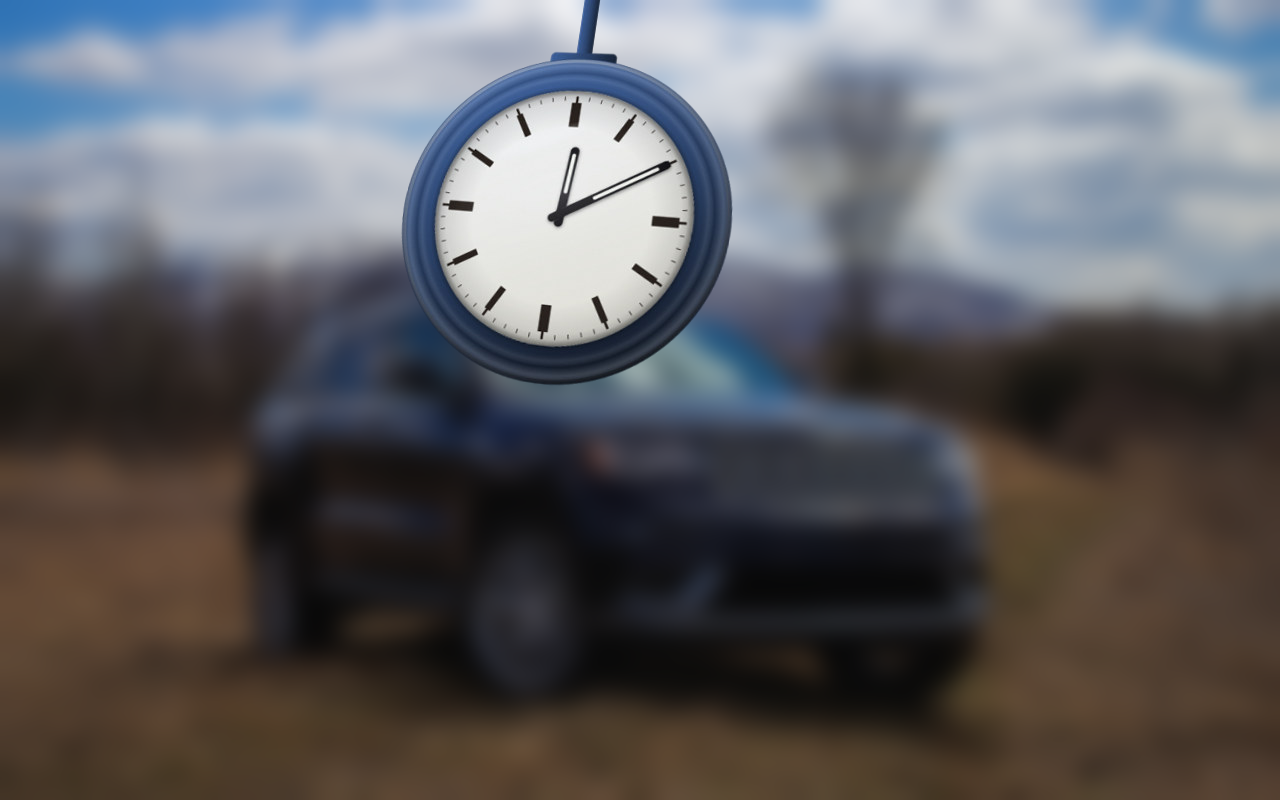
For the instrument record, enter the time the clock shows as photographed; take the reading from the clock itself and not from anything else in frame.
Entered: 12:10
